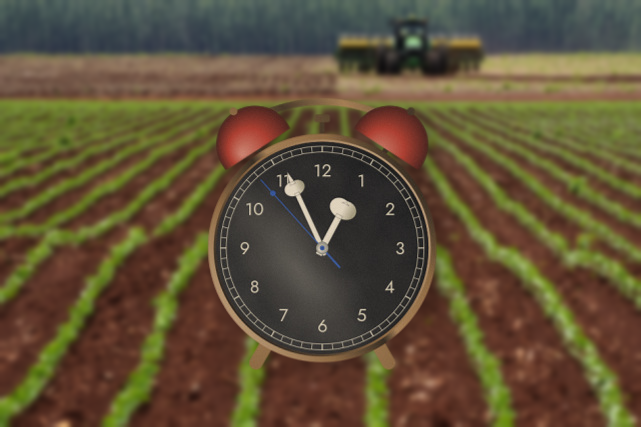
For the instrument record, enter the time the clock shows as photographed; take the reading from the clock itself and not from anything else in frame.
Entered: 12:55:53
